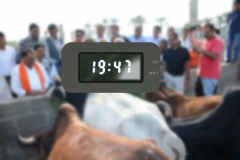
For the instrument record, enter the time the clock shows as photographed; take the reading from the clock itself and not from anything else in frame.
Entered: 19:47
